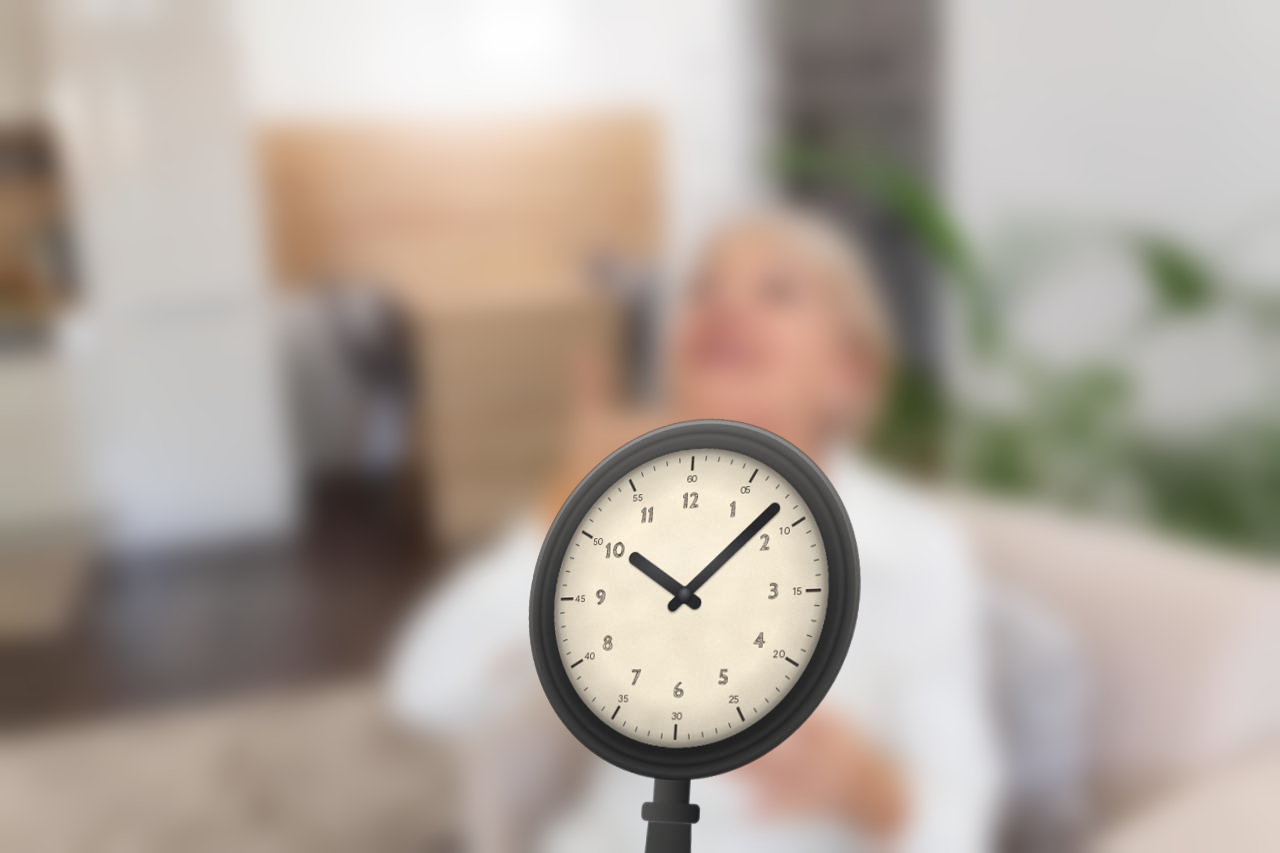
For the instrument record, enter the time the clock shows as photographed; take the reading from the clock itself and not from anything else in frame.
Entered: 10:08
